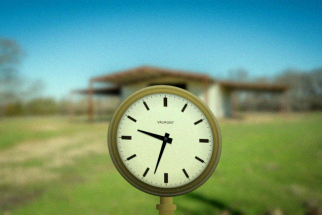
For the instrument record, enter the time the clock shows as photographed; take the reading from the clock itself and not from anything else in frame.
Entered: 9:33
